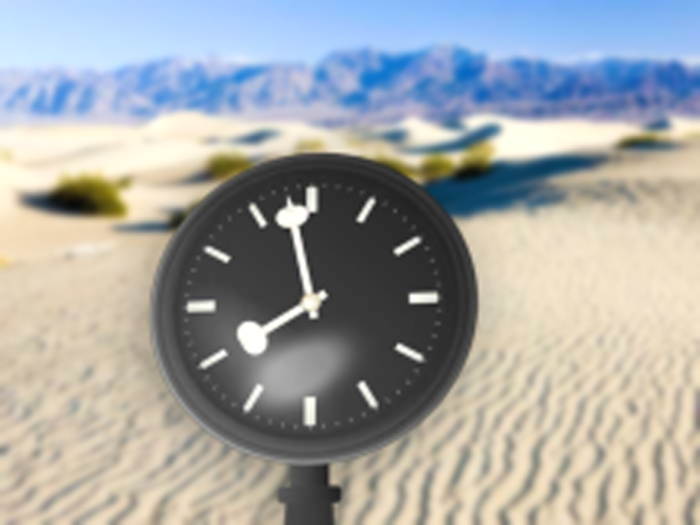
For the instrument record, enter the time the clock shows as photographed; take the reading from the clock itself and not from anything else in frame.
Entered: 7:58
